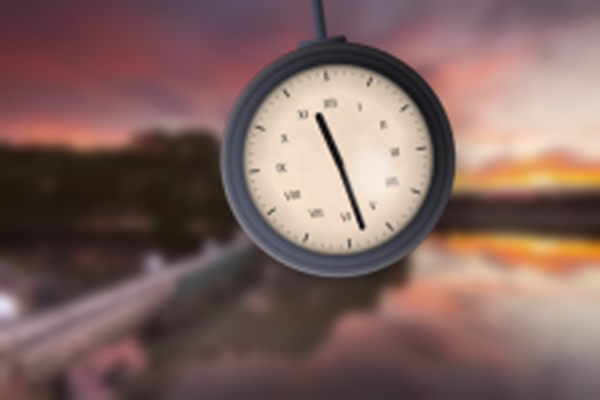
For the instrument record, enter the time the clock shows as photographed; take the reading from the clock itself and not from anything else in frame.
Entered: 11:28
